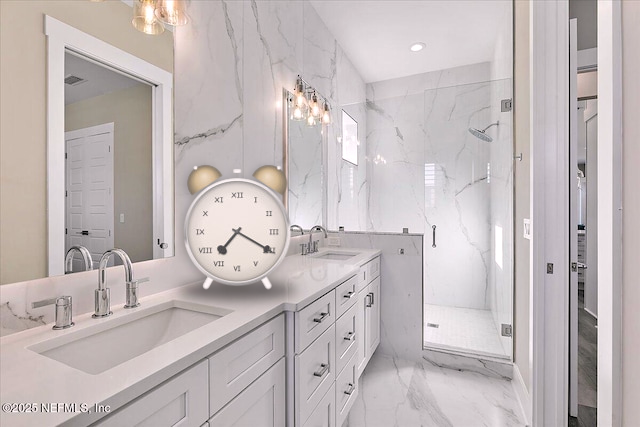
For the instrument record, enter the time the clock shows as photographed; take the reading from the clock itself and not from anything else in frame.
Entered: 7:20
